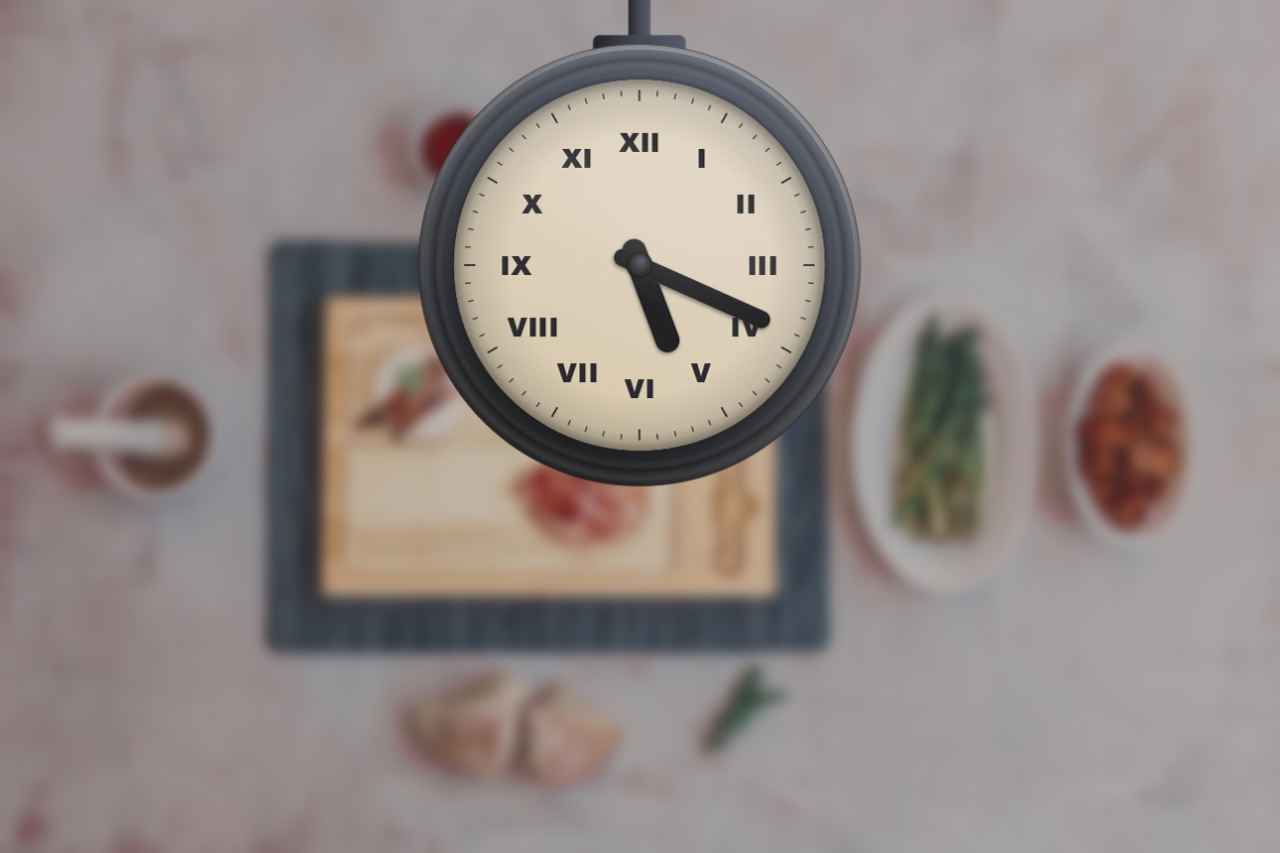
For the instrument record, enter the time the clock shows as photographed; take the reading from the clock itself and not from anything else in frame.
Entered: 5:19
